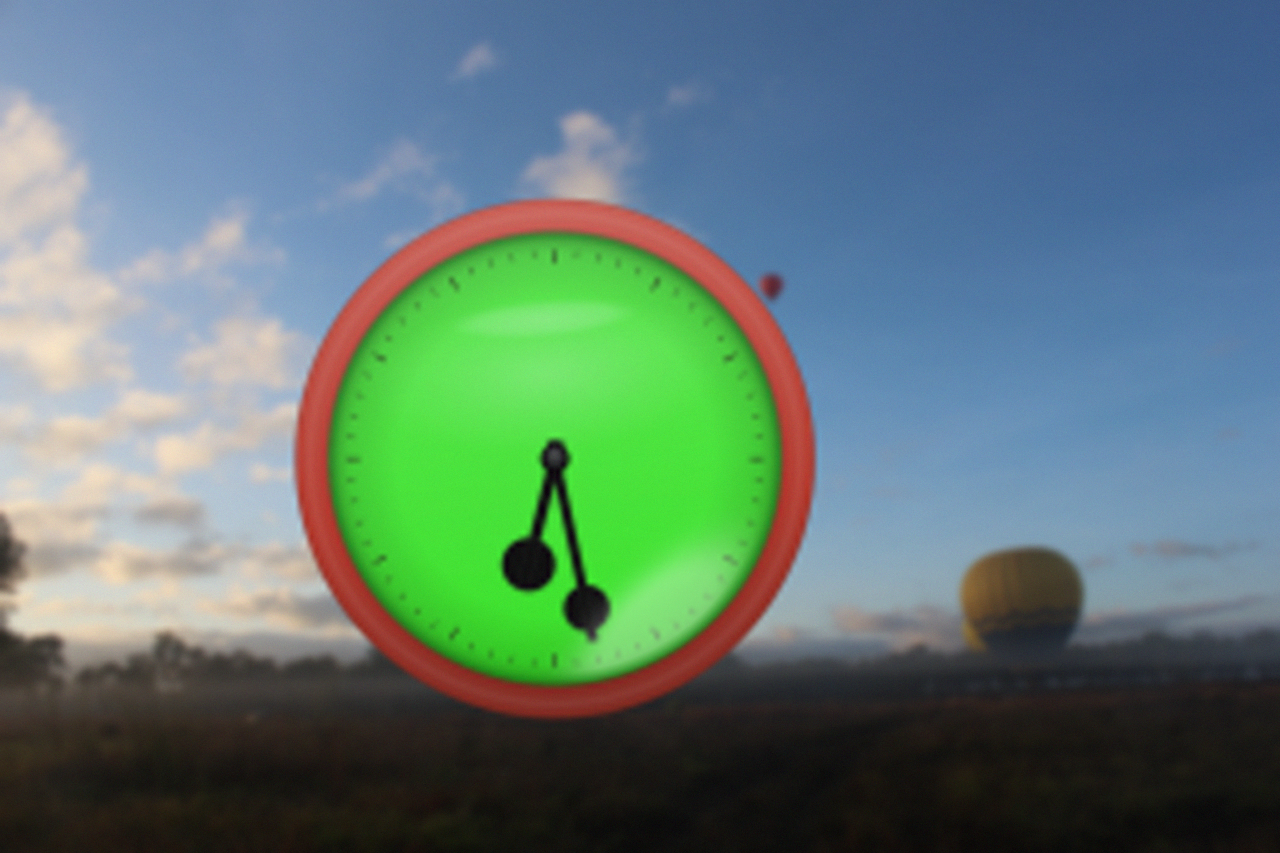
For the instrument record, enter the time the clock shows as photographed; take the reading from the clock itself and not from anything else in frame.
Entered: 6:28
